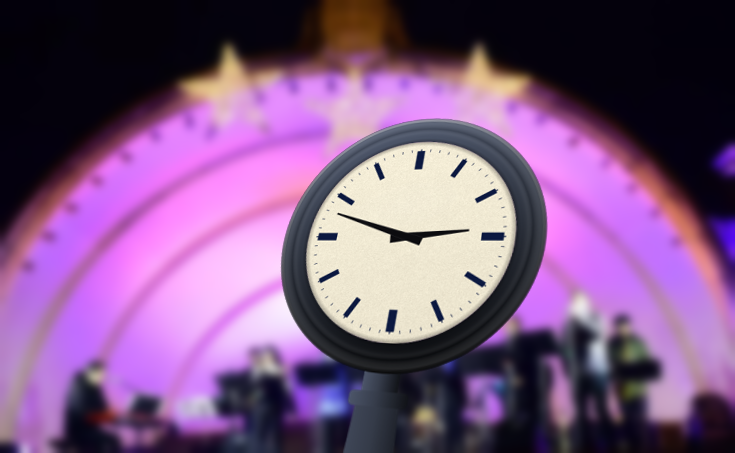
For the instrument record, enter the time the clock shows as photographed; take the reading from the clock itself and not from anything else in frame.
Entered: 2:48
